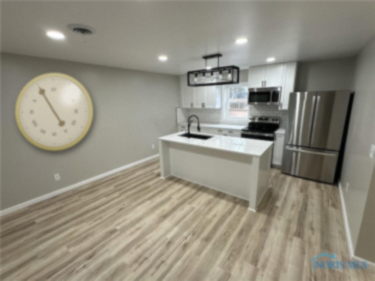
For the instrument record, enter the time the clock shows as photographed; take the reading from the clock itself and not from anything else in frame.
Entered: 4:55
